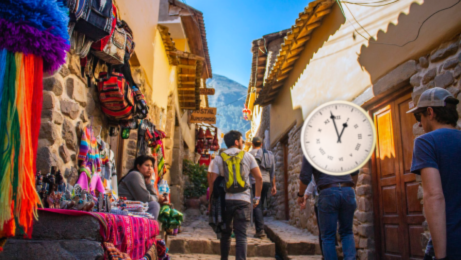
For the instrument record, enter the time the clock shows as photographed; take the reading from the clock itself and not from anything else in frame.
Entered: 12:58
